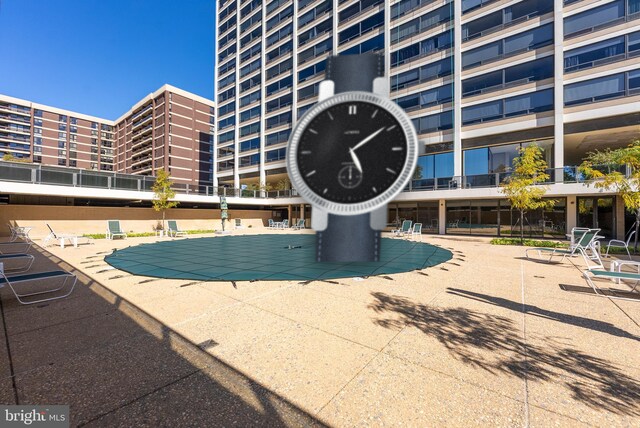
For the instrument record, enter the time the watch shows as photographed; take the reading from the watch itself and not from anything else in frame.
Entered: 5:09
